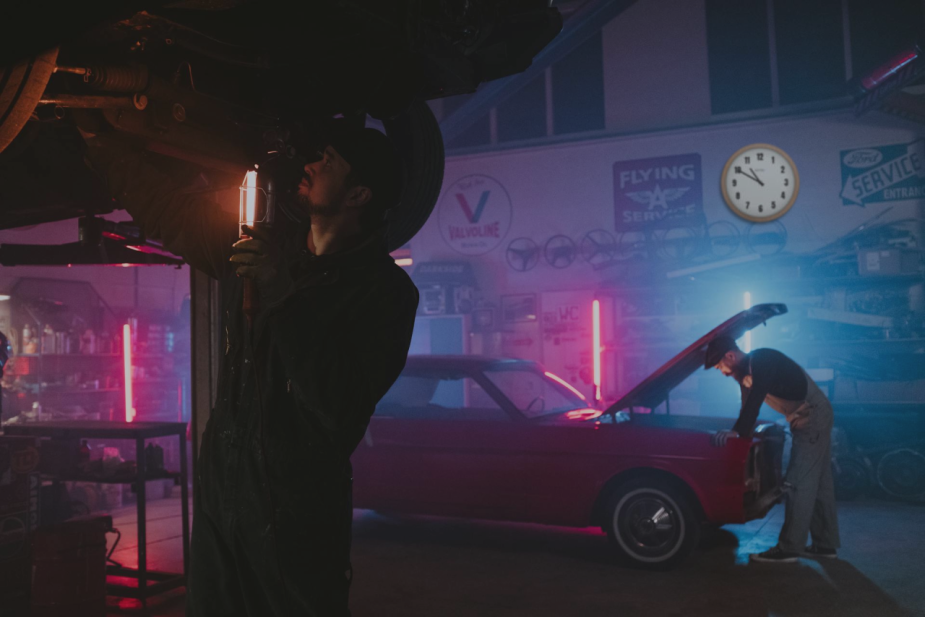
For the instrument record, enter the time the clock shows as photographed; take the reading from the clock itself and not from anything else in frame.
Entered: 10:50
